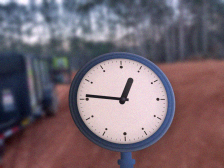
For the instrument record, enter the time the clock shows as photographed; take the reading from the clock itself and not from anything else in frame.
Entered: 12:46
